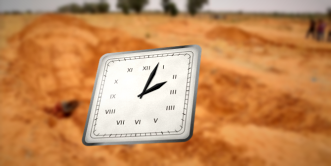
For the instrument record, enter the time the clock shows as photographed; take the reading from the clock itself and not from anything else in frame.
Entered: 2:03
